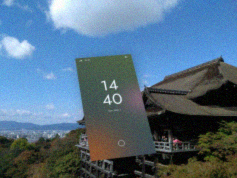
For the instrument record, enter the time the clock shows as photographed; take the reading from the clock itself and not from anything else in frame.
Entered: 14:40
